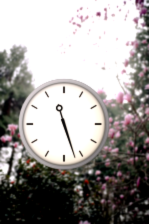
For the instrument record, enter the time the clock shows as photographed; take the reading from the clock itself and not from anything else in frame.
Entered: 11:27
